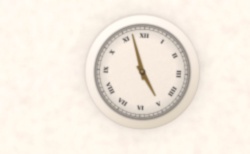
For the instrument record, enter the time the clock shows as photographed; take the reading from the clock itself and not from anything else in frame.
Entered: 4:57
